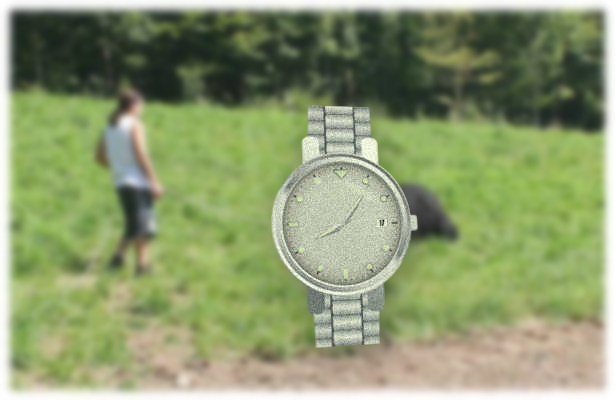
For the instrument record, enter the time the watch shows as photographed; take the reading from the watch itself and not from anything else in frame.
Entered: 8:06
